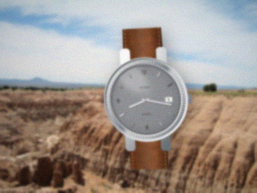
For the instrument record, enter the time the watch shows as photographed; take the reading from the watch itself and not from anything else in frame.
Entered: 8:17
